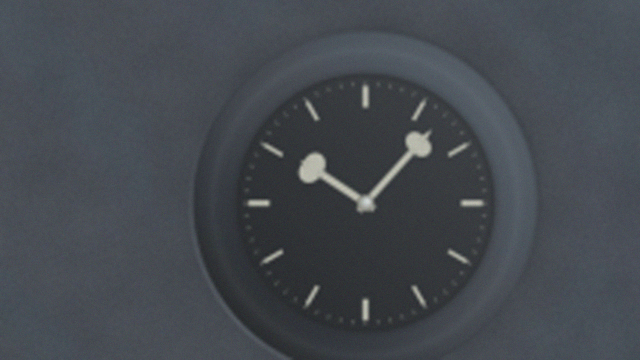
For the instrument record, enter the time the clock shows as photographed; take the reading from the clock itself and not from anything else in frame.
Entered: 10:07
